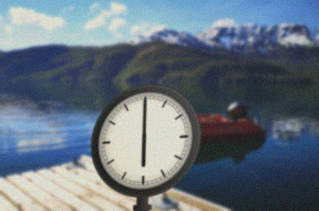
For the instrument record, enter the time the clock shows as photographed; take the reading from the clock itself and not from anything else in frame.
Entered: 6:00
